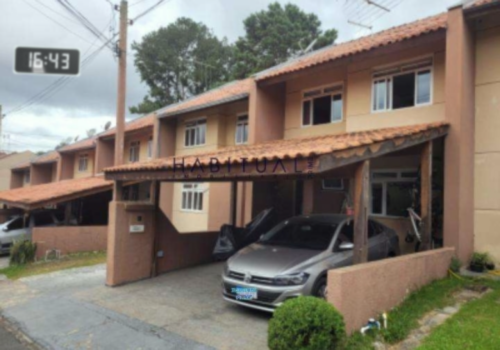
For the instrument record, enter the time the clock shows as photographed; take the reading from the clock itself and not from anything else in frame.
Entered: 16:43
